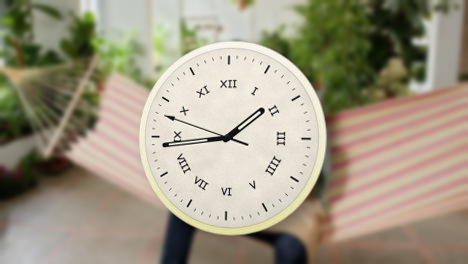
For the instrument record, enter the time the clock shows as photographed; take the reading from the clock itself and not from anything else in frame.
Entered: 1:43:48
